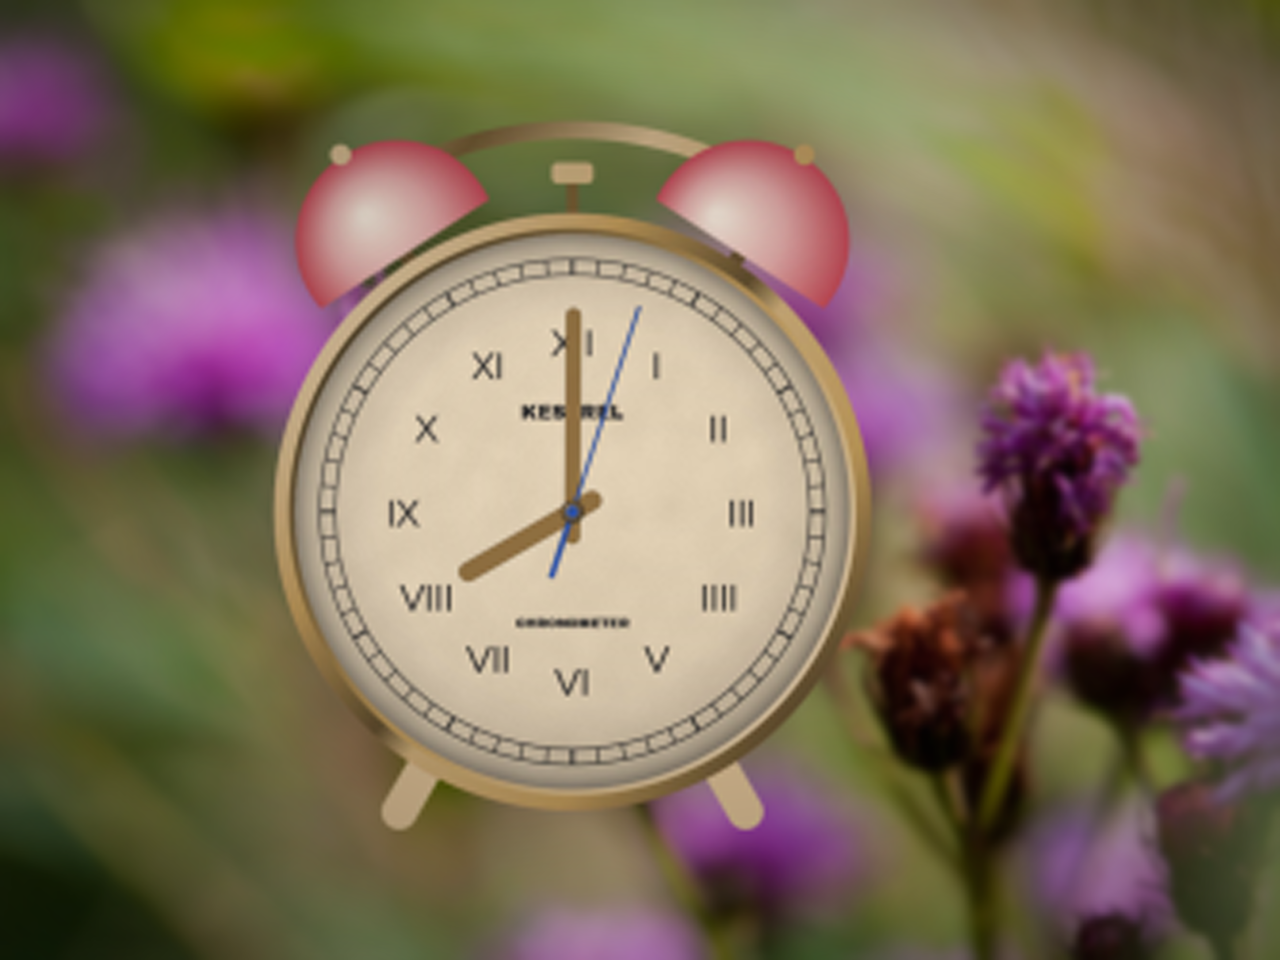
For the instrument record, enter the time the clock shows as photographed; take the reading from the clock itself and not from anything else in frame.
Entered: 8:00:03
